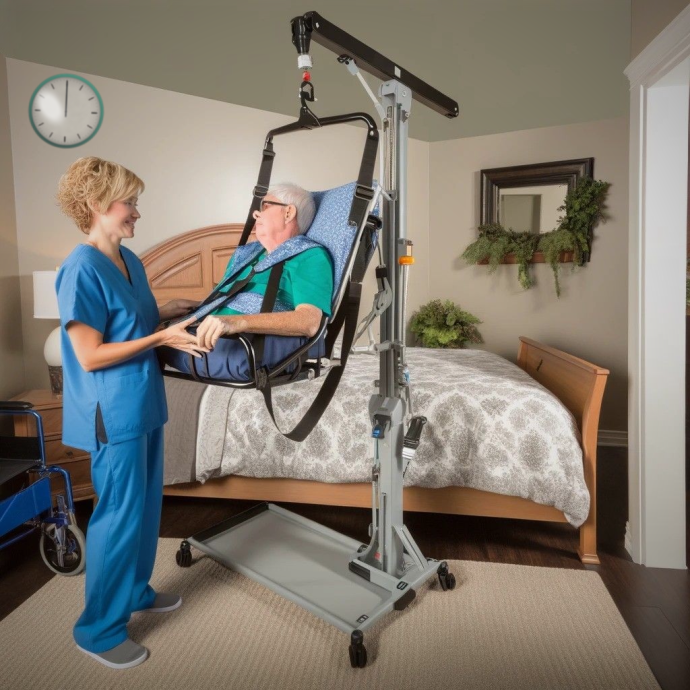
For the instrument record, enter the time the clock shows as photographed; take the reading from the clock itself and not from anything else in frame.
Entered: 12:00
